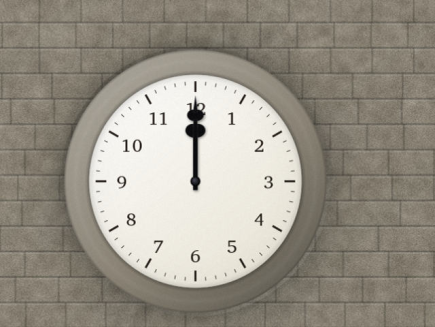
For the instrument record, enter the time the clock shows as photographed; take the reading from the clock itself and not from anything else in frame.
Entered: 12:00
